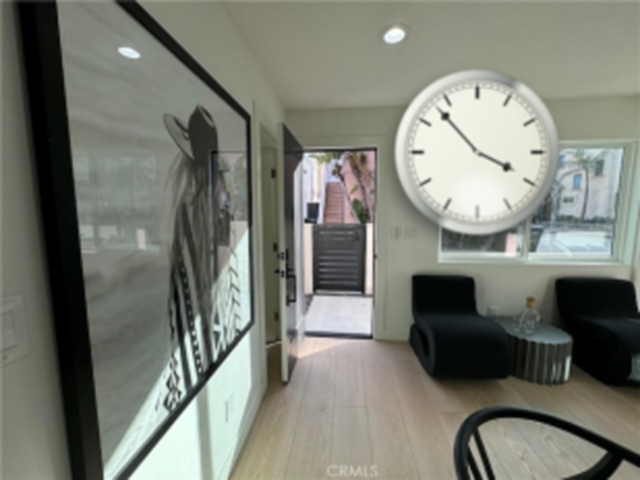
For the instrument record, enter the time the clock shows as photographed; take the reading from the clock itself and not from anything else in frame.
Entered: 3:53
